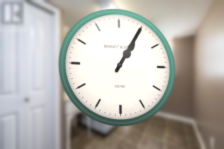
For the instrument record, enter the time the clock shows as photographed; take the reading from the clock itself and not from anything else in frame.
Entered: 1:05
